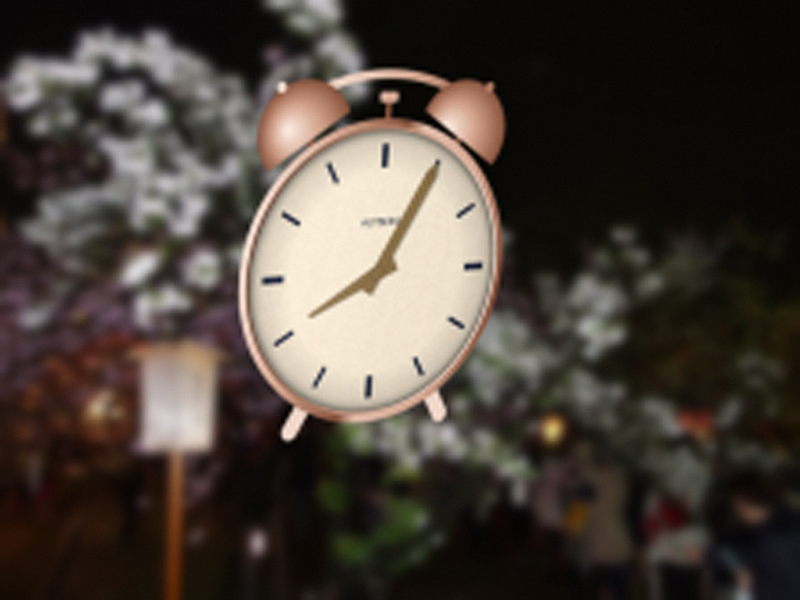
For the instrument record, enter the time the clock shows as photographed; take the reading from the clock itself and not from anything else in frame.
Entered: 8:05
